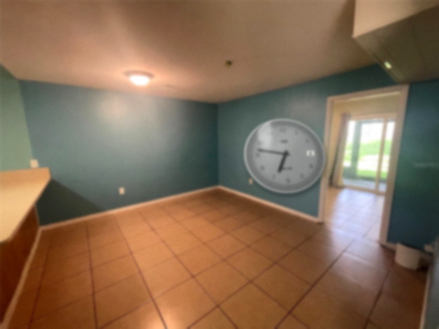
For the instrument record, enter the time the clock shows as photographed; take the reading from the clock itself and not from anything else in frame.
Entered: 6:47
